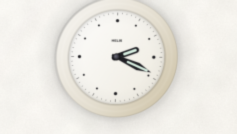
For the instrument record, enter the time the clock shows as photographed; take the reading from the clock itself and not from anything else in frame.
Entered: 2:19
